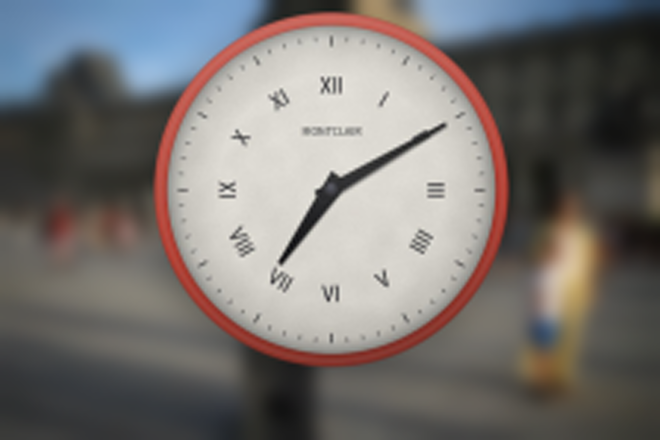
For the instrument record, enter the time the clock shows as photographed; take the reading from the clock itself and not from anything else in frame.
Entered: 7:10
